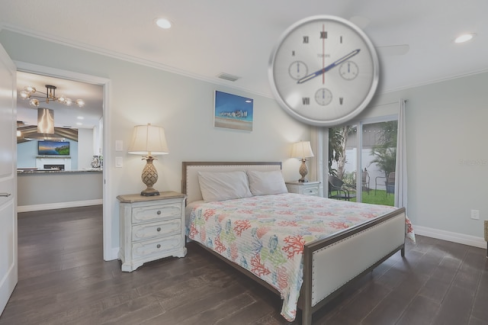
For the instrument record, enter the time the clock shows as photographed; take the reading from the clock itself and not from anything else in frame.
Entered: 8:10
